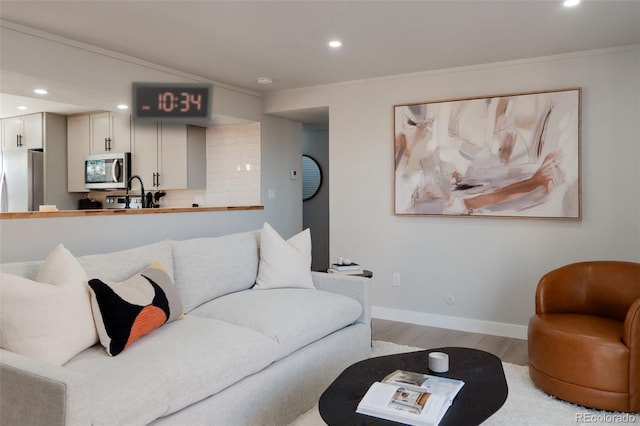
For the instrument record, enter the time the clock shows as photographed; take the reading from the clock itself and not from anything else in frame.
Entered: 10:34
